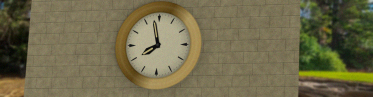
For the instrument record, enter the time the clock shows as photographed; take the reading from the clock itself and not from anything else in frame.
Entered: 7:58
